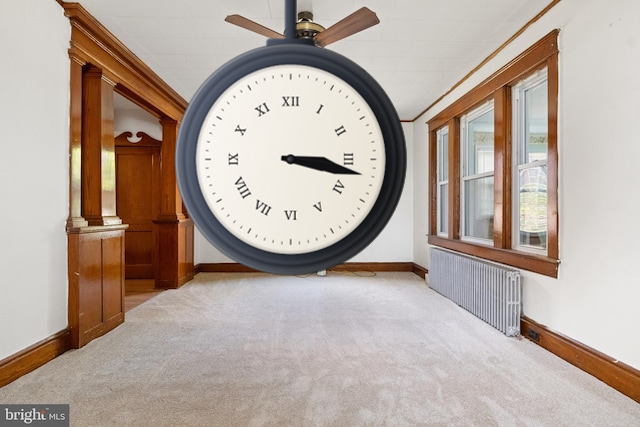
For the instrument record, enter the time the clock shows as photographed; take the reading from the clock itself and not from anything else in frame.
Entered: 3:17
